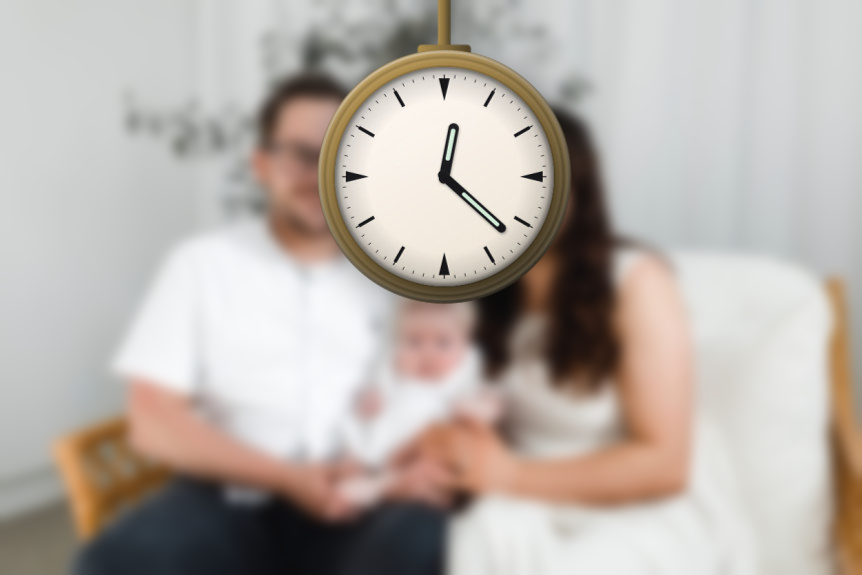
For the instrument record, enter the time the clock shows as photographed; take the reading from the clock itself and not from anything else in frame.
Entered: 12:22
